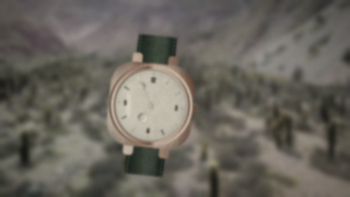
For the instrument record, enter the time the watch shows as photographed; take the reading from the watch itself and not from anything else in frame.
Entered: 6:55
